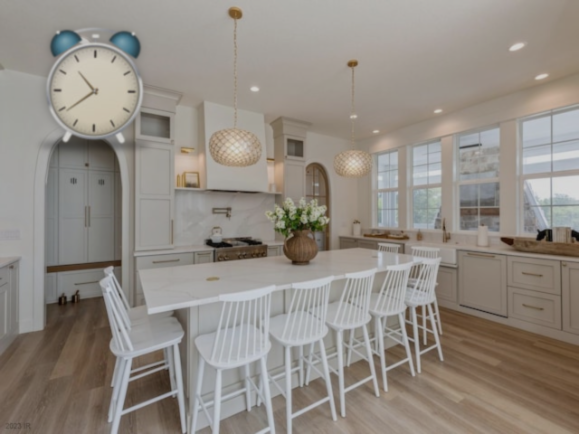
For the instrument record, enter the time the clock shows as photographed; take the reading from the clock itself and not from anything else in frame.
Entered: 10:39
